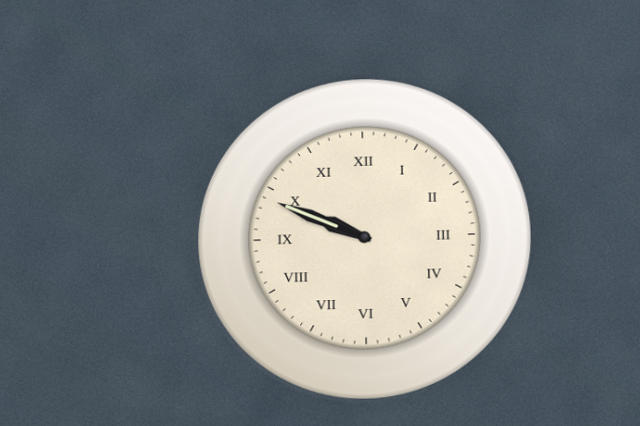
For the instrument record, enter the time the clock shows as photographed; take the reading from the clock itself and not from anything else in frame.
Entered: 9:49
